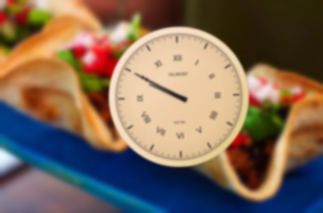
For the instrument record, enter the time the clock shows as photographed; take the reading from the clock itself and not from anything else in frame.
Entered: 9:50
